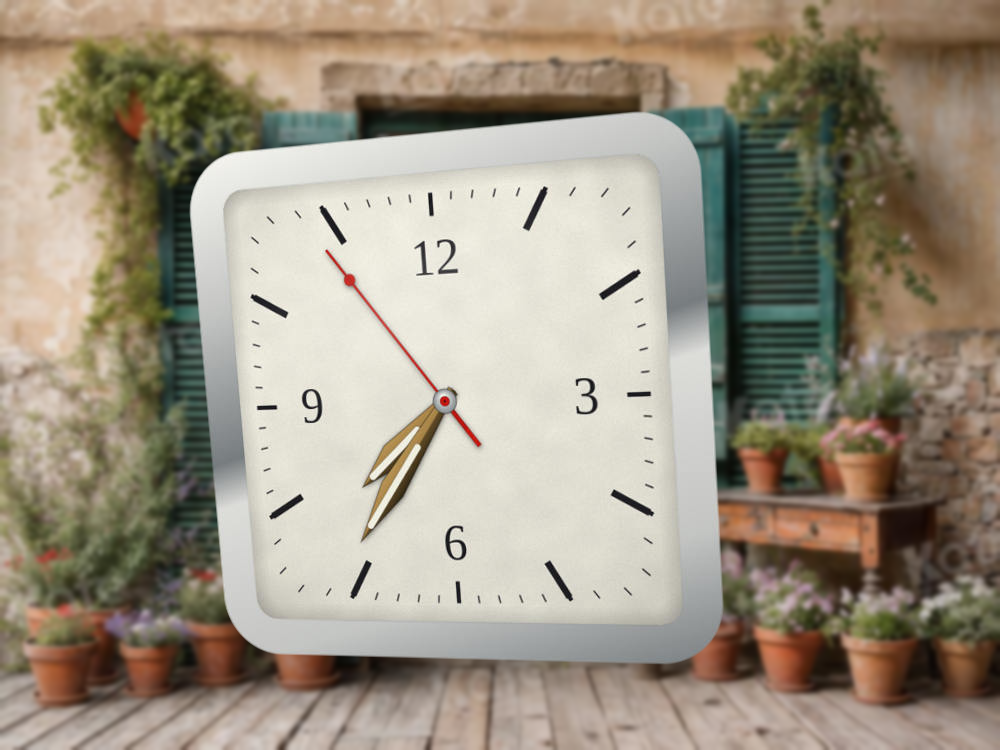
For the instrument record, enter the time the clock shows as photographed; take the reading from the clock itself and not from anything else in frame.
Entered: 7:35:54
